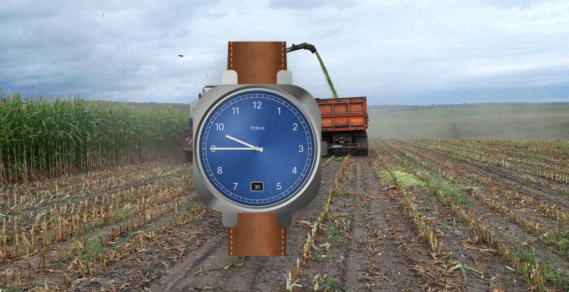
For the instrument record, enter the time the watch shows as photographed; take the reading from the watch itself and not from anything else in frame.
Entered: 9:45
